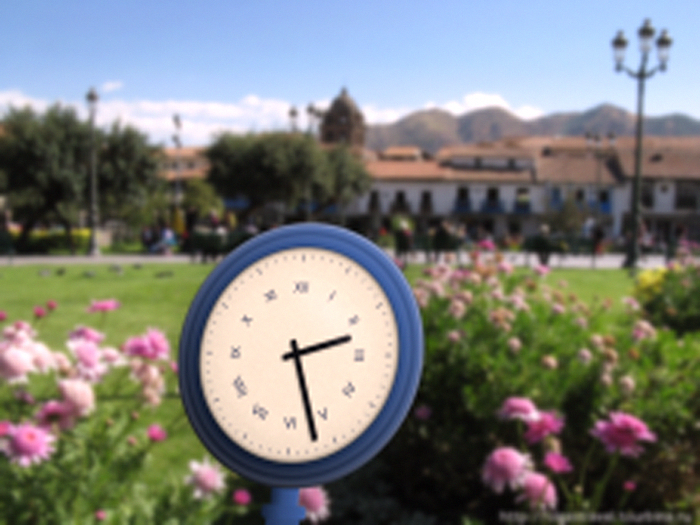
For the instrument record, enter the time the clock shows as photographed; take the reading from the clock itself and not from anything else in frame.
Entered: 2:27
